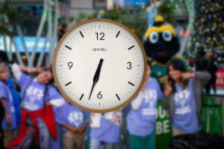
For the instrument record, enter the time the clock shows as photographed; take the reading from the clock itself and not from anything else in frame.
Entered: 6:33
